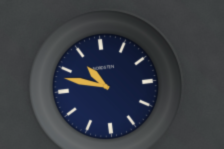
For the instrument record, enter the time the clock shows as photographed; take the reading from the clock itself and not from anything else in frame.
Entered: 10:48
